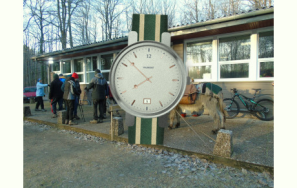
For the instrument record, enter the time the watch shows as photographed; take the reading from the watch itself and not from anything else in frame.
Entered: 7:52
